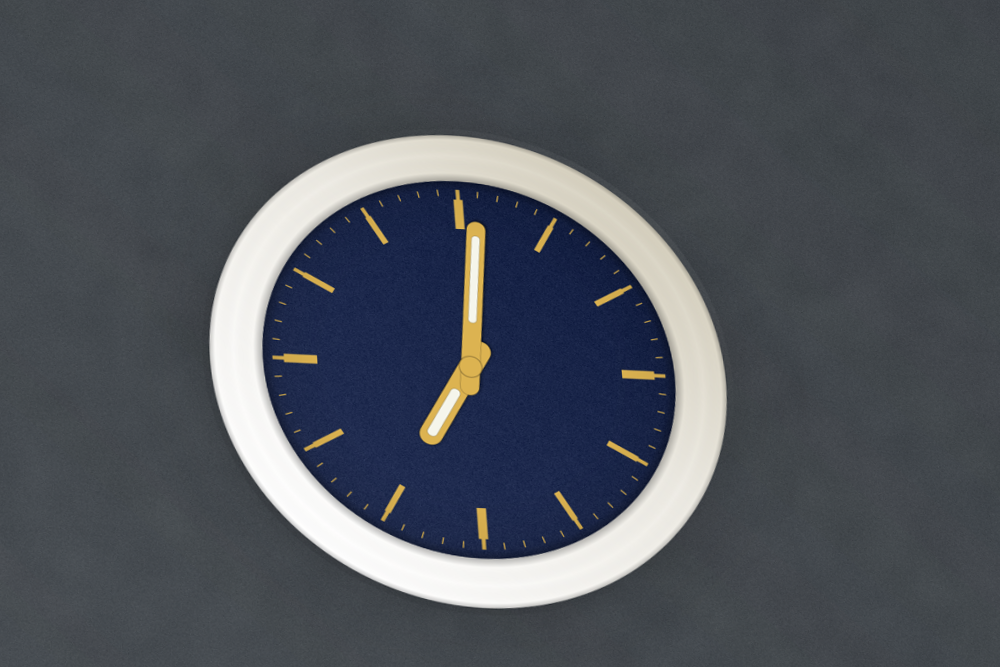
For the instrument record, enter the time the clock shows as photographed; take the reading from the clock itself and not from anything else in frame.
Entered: 7:01
